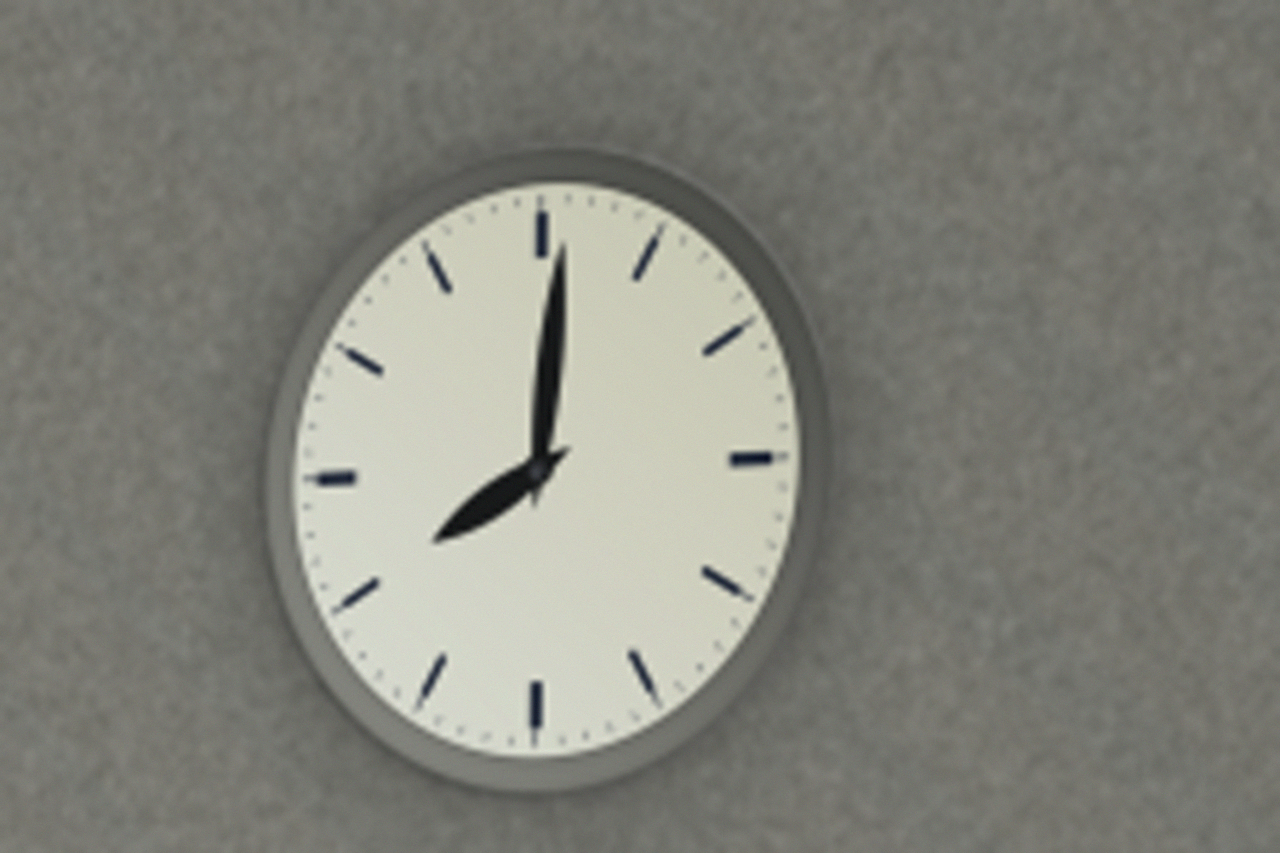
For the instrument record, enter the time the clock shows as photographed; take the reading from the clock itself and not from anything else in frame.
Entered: 8:01
